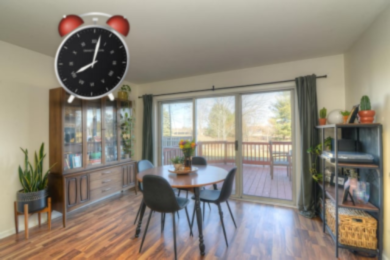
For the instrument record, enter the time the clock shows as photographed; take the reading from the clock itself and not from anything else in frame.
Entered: 8:02
